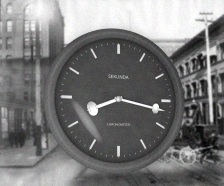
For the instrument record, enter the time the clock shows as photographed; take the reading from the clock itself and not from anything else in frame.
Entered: 8:17
